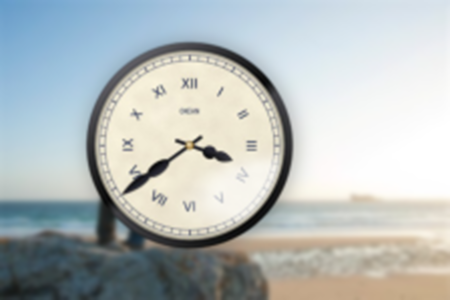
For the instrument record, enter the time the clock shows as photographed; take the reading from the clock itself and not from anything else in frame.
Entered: 3:39
